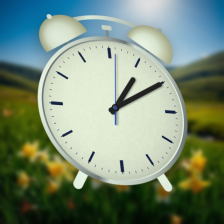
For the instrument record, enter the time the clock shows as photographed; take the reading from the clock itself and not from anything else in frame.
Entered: 1:10:01
